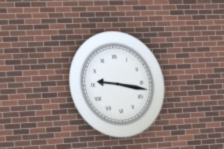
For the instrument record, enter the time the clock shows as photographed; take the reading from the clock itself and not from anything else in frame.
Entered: 9:17
